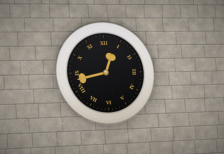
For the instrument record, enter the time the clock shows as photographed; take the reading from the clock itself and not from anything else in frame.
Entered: 12:43
